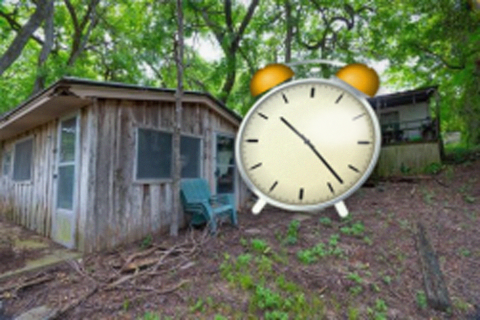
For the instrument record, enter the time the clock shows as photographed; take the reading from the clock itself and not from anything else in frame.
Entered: 10:23
